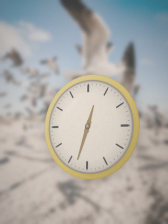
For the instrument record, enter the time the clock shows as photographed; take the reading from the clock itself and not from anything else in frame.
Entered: 12:33
